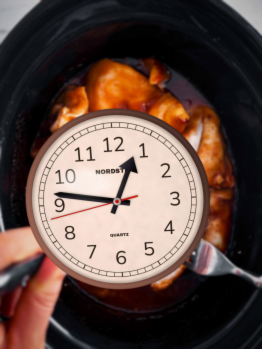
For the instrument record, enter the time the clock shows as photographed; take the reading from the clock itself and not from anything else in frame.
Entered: 12:46:43
